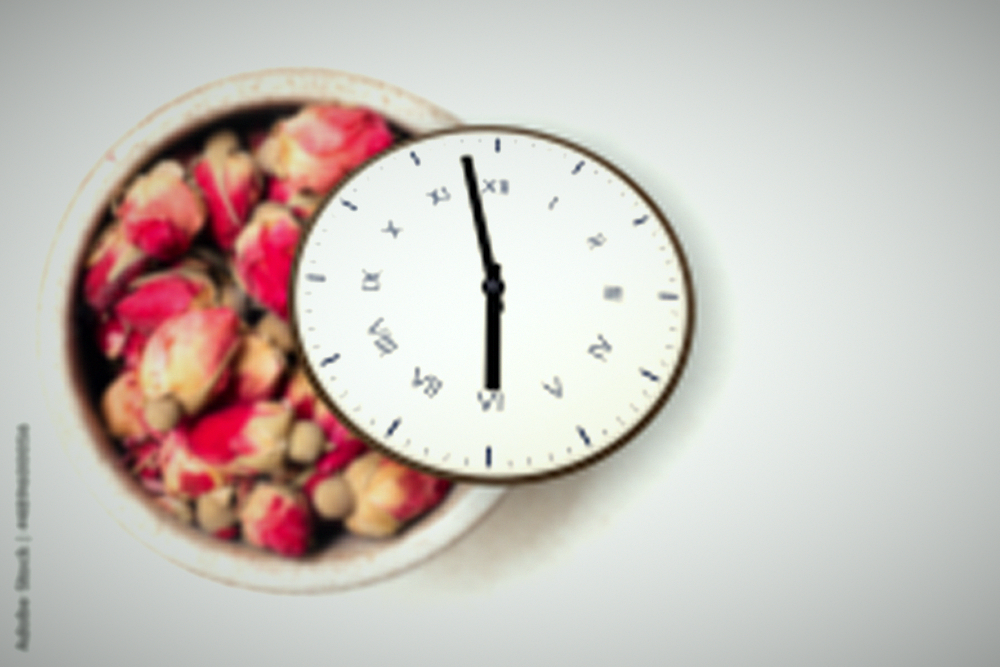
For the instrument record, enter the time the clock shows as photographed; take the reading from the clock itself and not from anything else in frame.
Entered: 5:58
